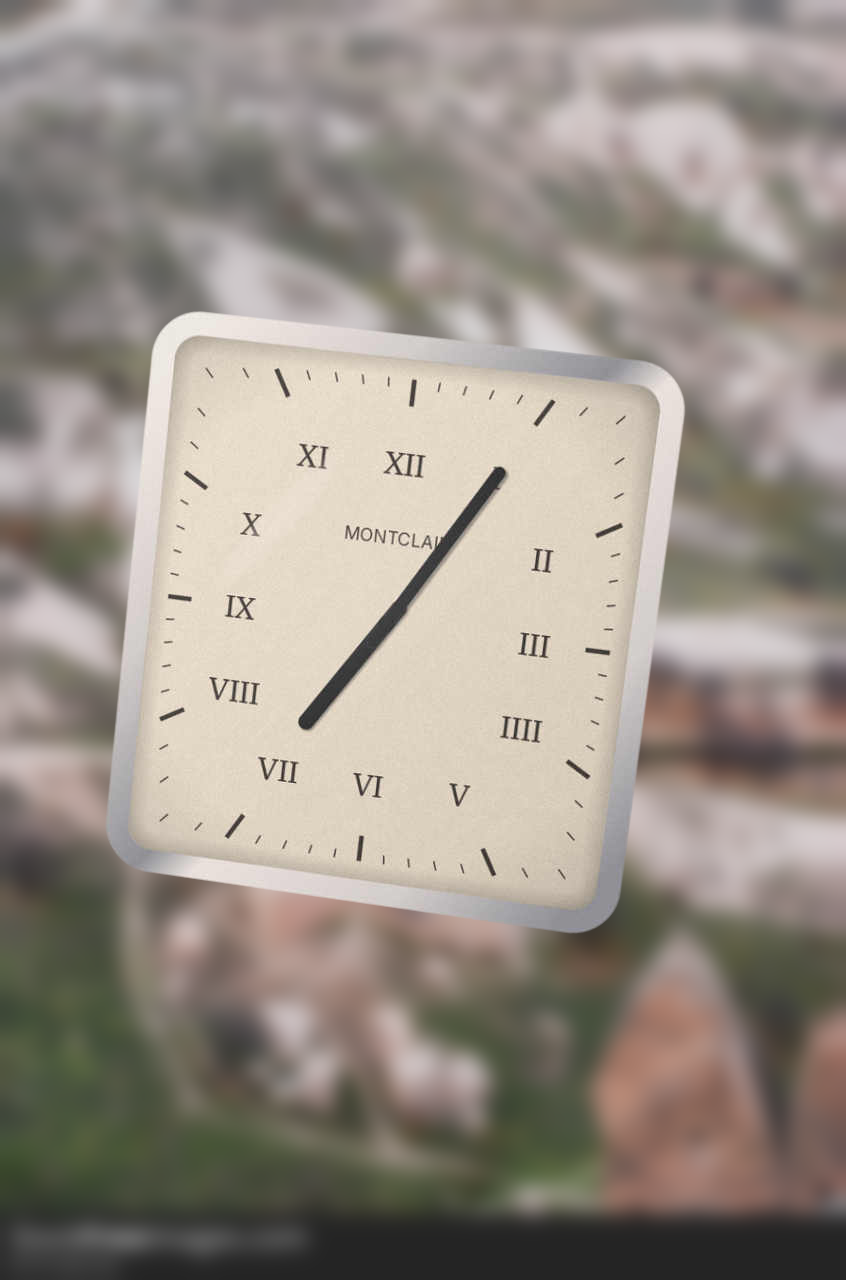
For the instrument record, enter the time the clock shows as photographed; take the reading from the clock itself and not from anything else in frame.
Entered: 7:05
